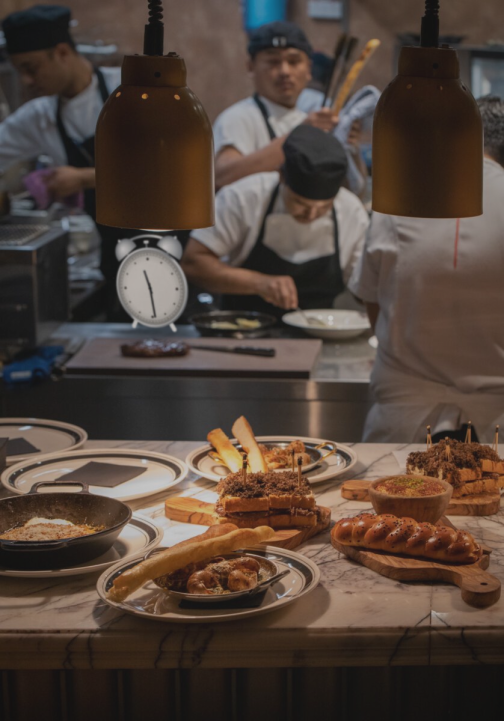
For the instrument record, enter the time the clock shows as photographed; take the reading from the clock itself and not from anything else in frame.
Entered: 11:29
